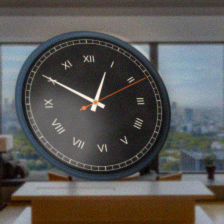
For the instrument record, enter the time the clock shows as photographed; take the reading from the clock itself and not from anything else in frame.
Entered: 12:50:11
